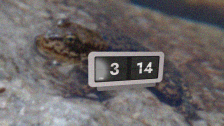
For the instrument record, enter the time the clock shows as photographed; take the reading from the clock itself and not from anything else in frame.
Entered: 3:14
